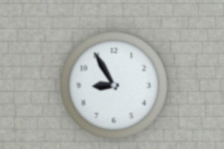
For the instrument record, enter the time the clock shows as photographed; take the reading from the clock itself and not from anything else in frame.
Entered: 8:55
